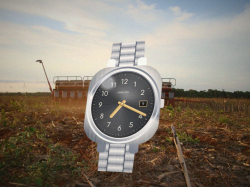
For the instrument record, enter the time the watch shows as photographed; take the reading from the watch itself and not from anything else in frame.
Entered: 7:19
